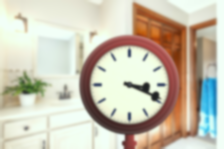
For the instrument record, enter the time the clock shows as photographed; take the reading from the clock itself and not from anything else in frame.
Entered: 3:19
